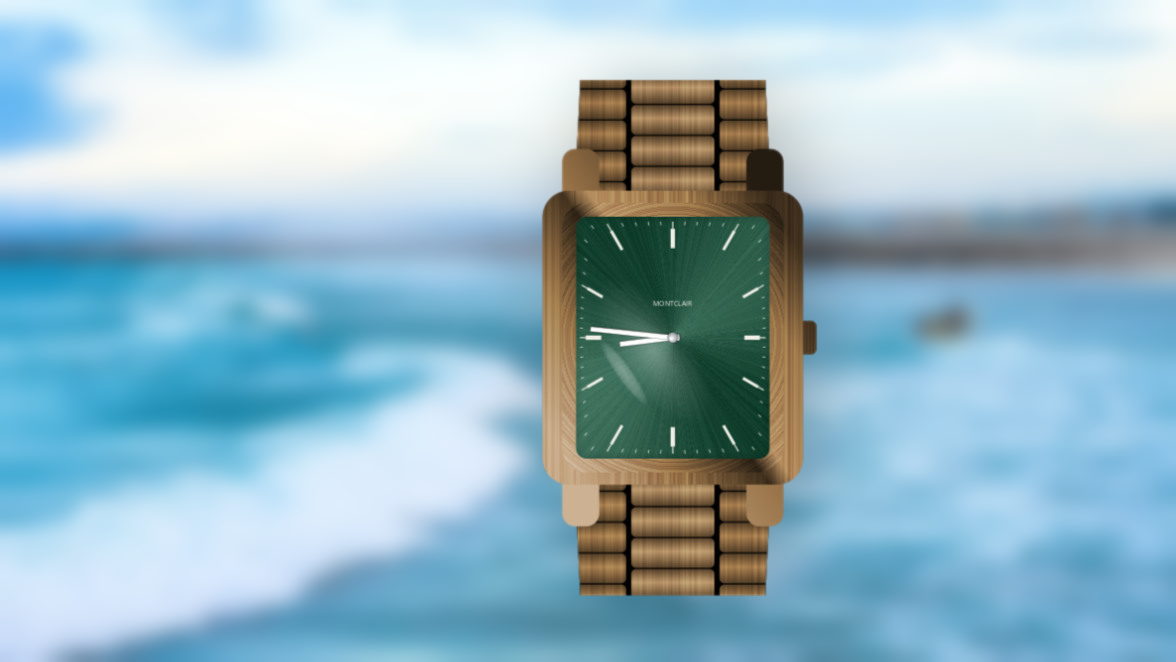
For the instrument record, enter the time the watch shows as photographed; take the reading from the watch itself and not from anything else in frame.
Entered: 8:46
